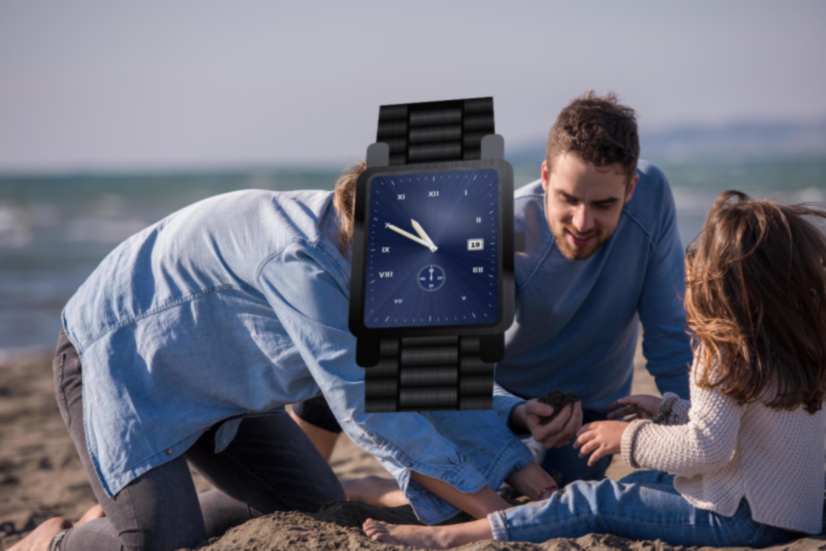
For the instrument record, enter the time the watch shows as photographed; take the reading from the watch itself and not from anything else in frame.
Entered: 10:50
